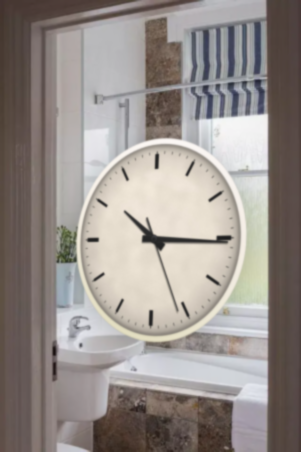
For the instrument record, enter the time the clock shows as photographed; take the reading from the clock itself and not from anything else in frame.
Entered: 10:15:26
